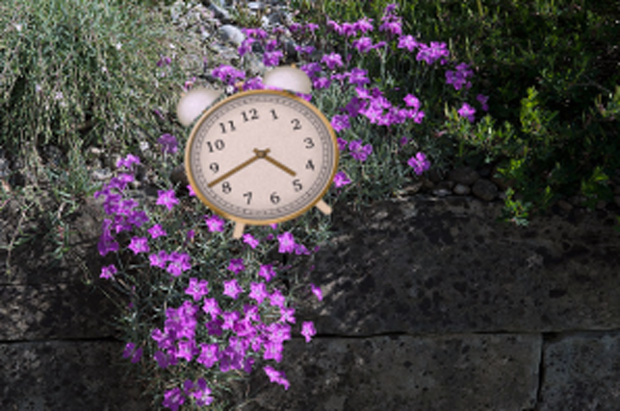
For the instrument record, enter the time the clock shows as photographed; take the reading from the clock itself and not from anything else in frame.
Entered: 4:42
